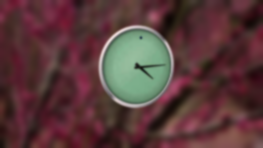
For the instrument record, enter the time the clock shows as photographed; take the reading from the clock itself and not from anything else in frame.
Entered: 4:14
